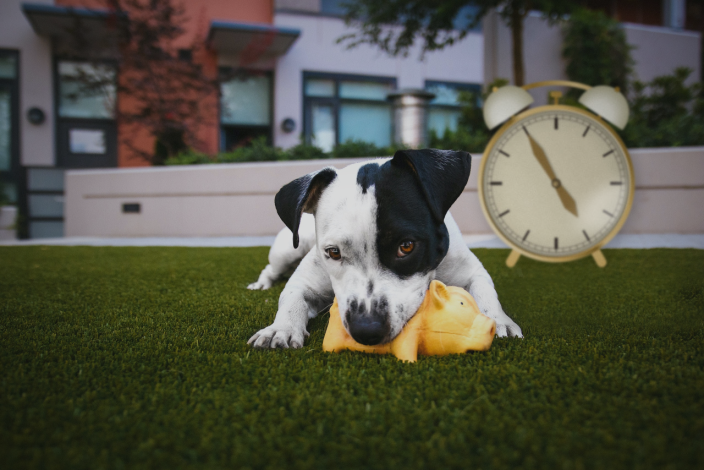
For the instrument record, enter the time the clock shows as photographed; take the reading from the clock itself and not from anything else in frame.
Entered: 4:55
